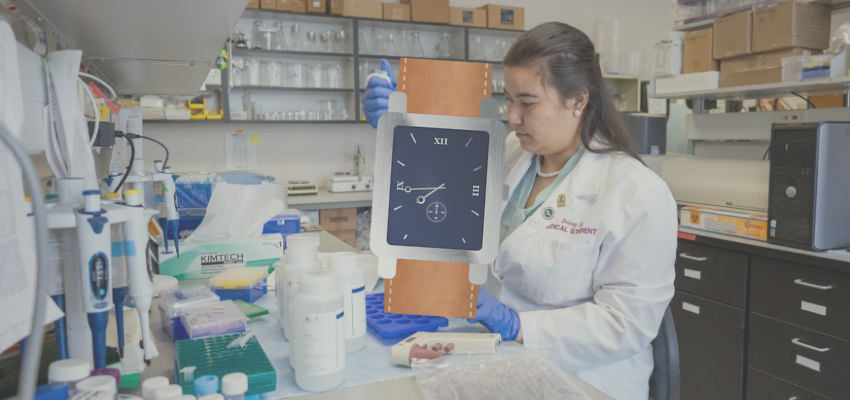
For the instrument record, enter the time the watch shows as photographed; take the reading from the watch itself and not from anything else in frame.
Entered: 7:44
